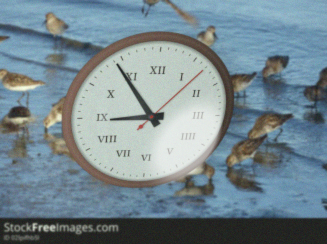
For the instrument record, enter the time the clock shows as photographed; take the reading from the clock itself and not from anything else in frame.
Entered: 8:54:07
